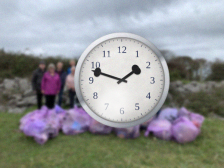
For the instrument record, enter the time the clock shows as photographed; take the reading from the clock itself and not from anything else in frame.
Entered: 1:48
